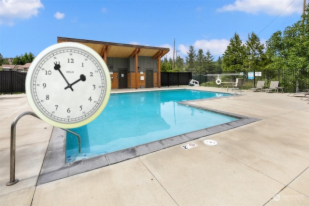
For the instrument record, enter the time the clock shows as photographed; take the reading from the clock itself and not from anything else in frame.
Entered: 1:54
